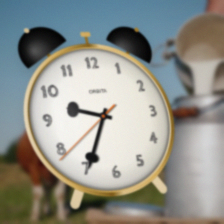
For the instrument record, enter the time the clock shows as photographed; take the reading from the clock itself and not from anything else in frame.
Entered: 9:34:39
